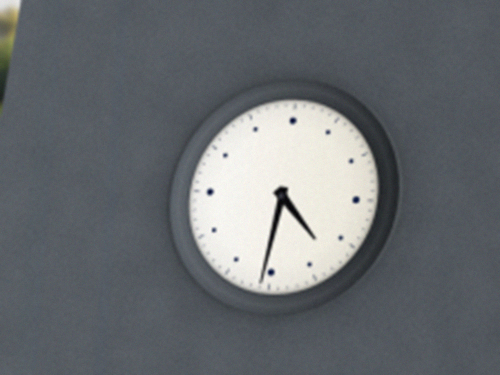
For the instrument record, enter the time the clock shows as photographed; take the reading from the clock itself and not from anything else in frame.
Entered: 4:31
